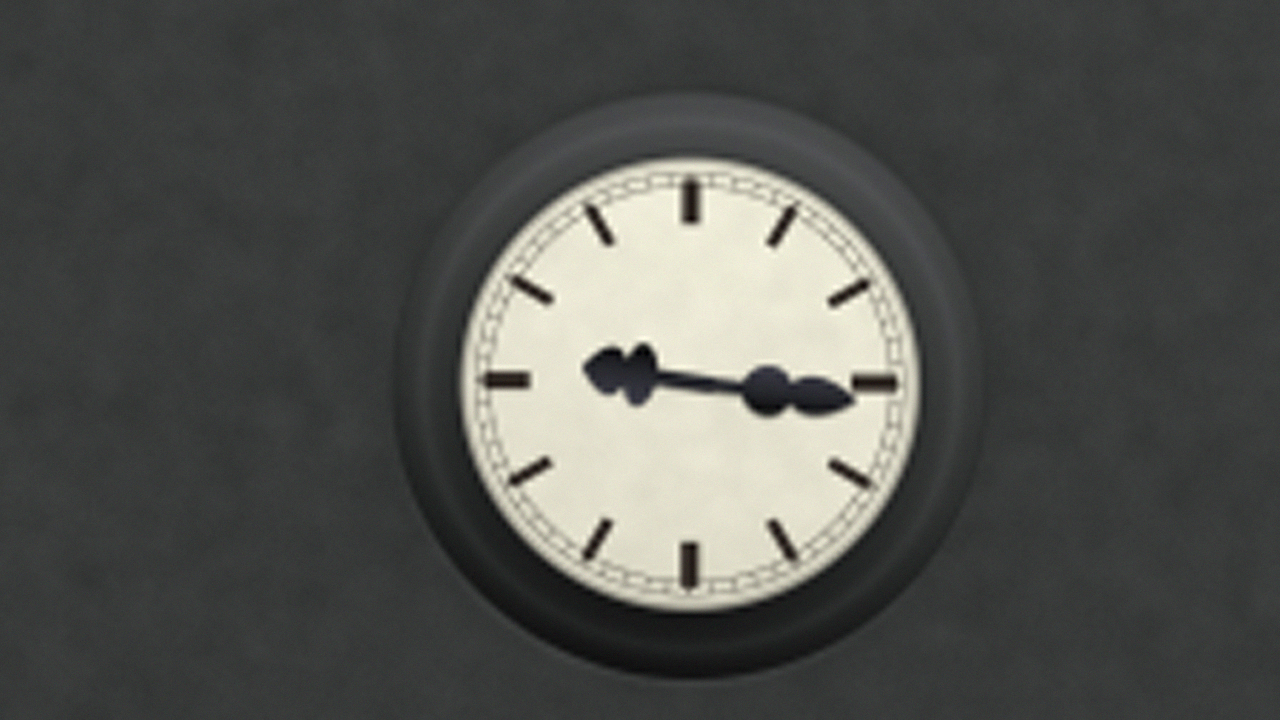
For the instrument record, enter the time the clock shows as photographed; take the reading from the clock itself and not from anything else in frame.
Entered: 9:16
